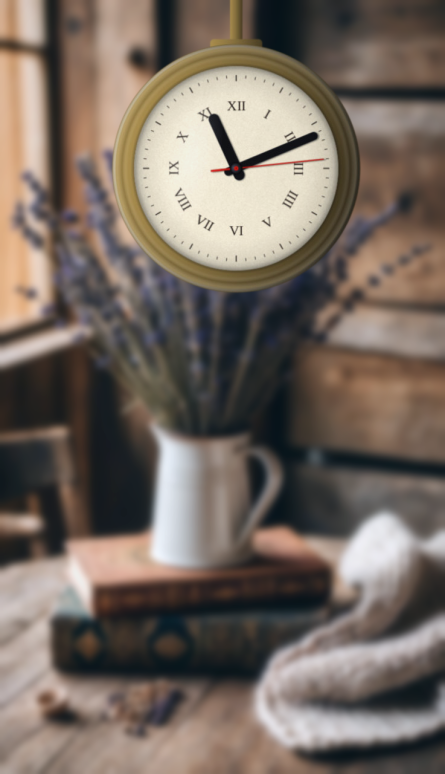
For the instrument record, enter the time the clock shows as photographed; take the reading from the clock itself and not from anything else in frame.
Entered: 11:11:14
